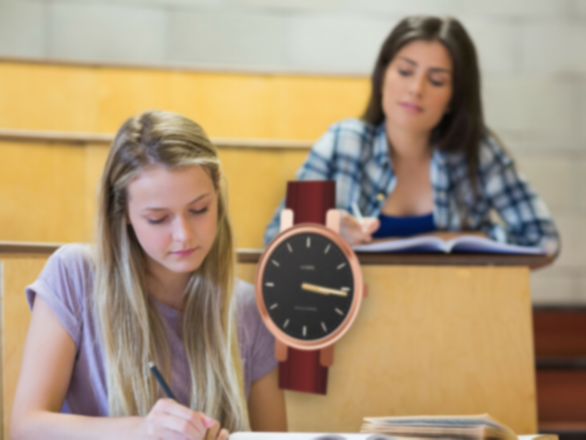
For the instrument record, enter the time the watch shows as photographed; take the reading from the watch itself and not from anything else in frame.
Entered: 3:16
